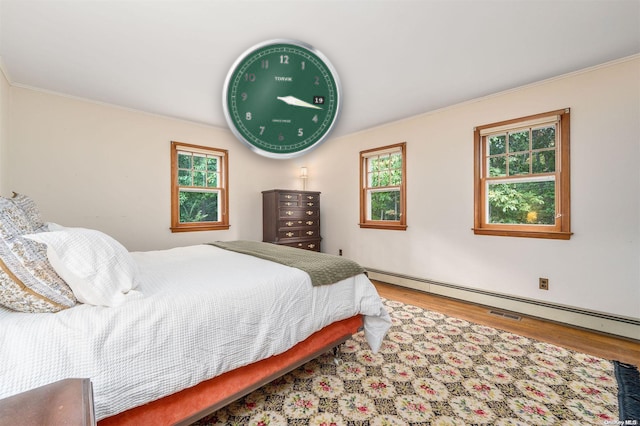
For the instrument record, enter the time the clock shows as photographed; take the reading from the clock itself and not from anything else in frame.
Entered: 3:17
